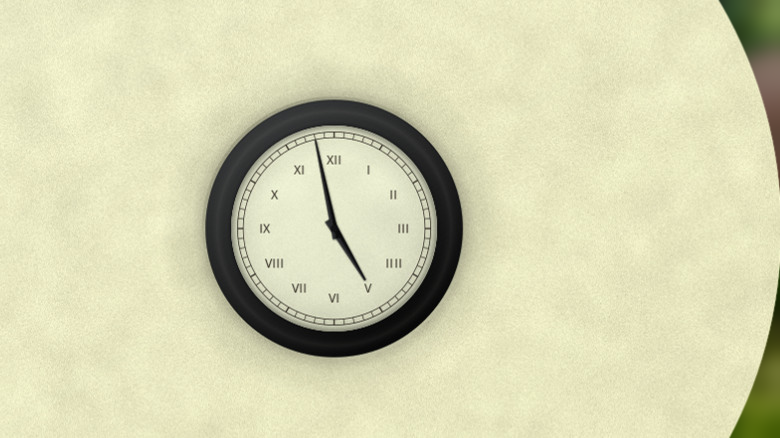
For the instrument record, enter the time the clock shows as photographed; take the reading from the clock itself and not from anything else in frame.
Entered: 4:58
